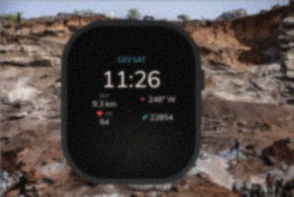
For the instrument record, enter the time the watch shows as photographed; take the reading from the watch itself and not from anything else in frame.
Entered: 11:26
